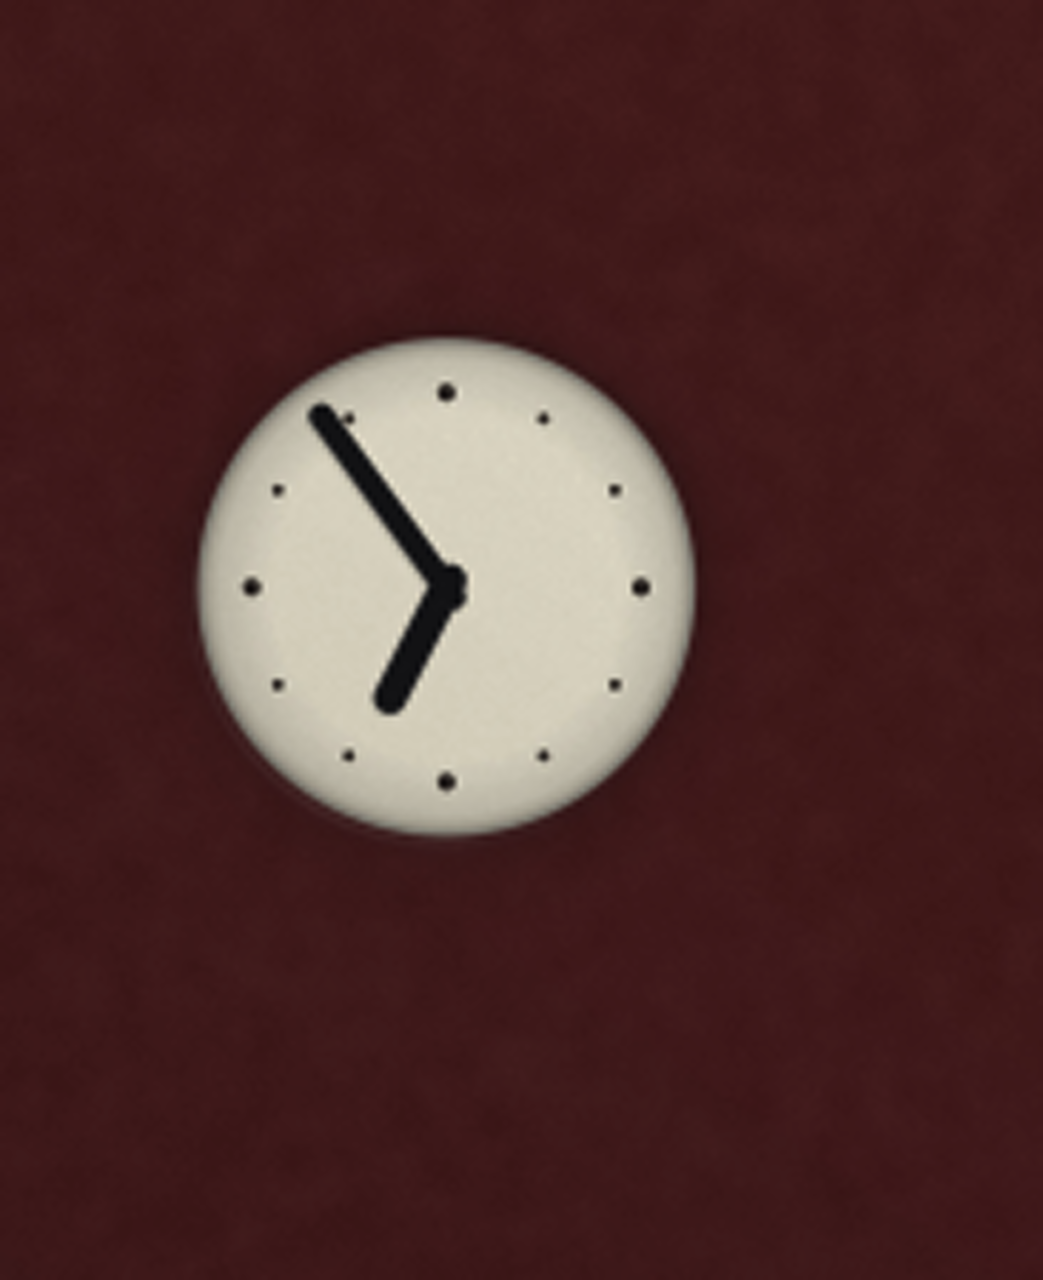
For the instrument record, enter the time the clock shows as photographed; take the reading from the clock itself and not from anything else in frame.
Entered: 6:54
